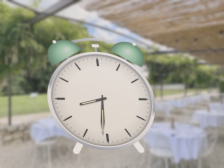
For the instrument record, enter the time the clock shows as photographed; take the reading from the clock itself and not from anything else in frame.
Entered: 8:31
